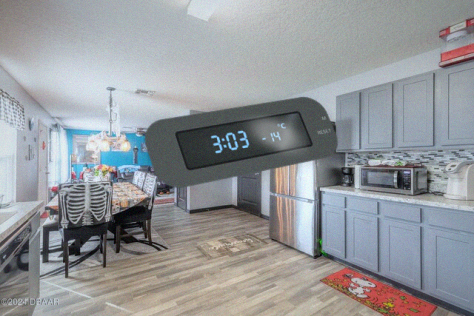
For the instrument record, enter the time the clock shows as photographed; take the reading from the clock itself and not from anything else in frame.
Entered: 3:03
